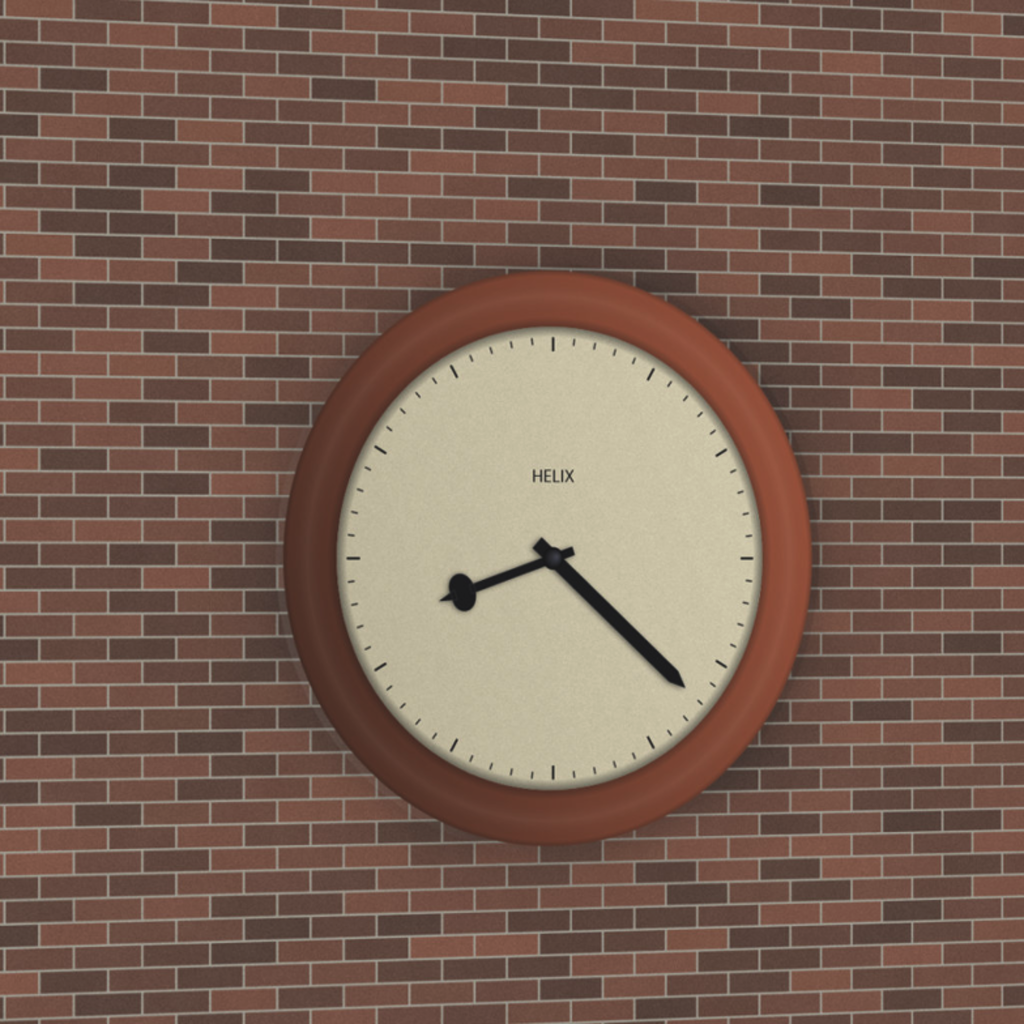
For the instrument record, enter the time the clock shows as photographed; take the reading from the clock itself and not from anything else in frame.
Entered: 8:22
